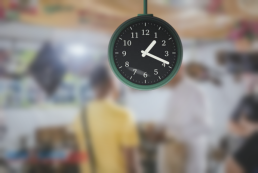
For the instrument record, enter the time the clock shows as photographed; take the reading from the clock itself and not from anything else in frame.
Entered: 1:19
